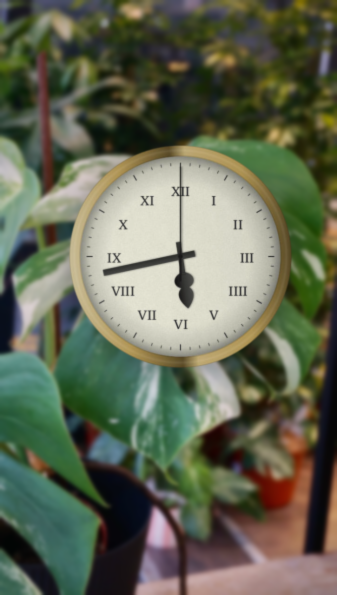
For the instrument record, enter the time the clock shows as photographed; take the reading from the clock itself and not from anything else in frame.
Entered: 5:43:00
